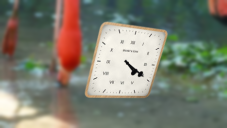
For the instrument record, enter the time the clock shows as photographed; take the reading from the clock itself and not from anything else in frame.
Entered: 4:20
